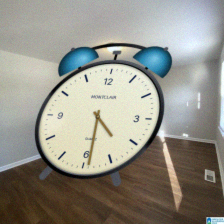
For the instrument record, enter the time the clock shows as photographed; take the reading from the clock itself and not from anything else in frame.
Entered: 4:29
